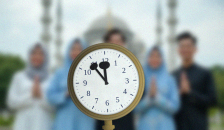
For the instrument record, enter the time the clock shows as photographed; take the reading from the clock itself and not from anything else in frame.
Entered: 11:54
